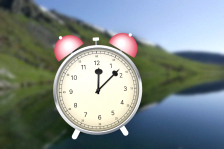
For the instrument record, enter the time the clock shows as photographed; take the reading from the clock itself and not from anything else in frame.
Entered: 12:08
